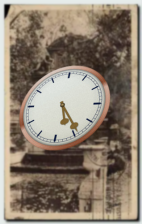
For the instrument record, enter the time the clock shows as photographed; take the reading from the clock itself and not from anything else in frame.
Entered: 5:24
